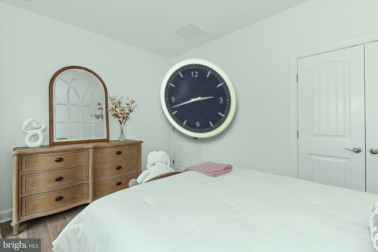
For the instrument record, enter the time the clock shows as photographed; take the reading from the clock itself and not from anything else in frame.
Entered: 2:42
